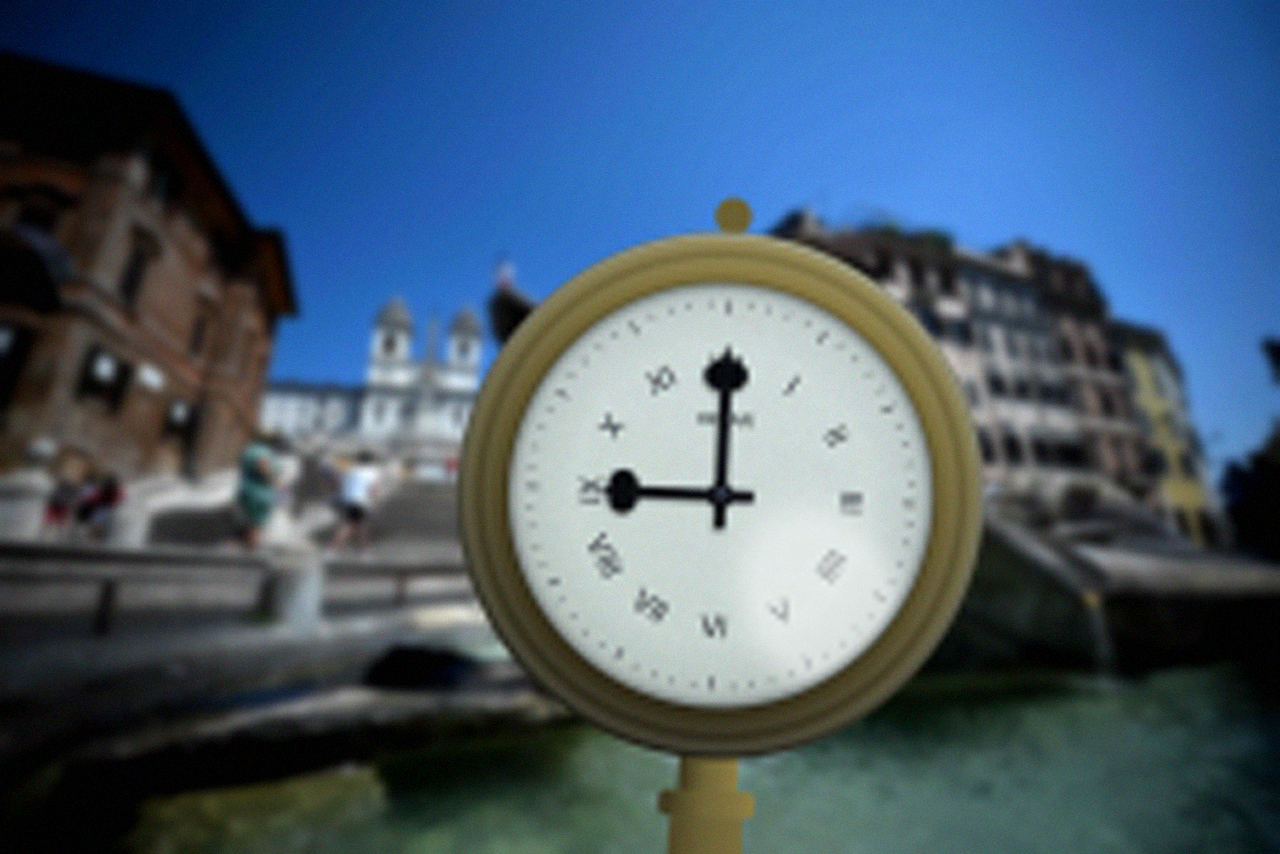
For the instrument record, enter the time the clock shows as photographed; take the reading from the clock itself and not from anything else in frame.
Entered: 9:00
